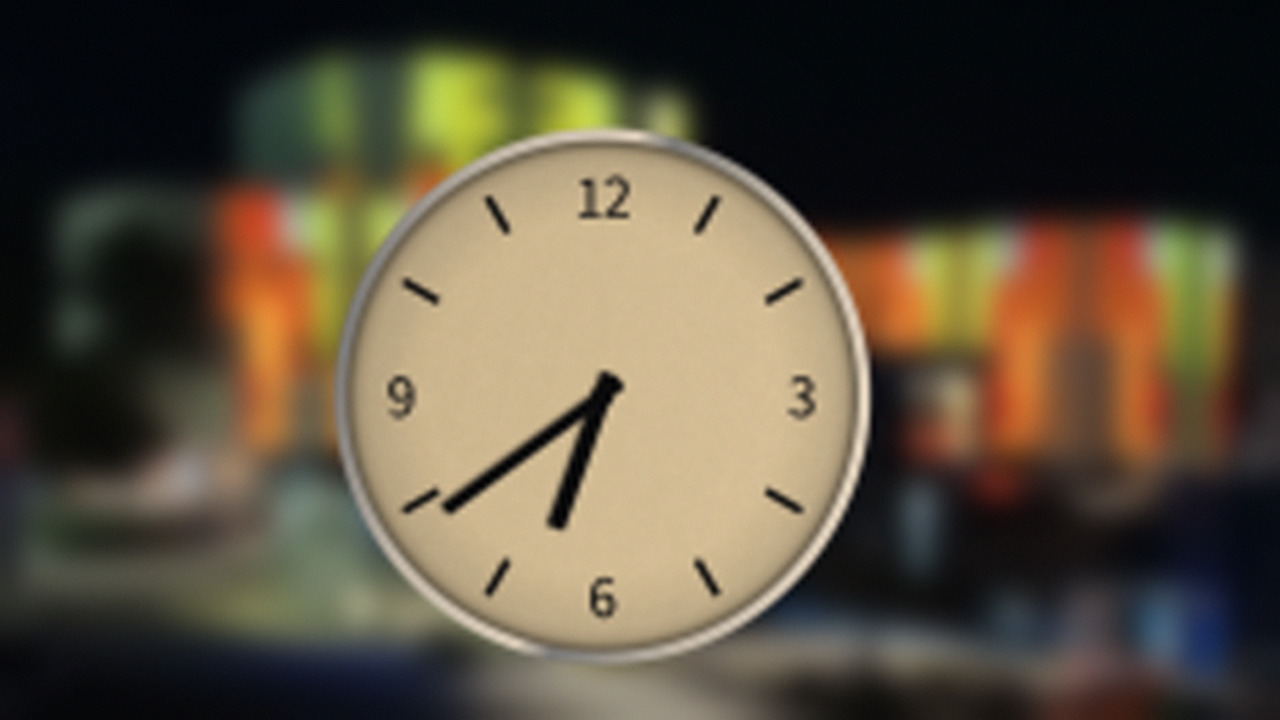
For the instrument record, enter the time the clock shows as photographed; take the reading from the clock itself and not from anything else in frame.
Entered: 6:39
